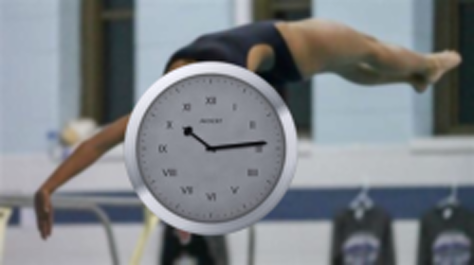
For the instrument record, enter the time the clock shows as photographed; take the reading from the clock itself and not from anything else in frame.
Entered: 10:14
